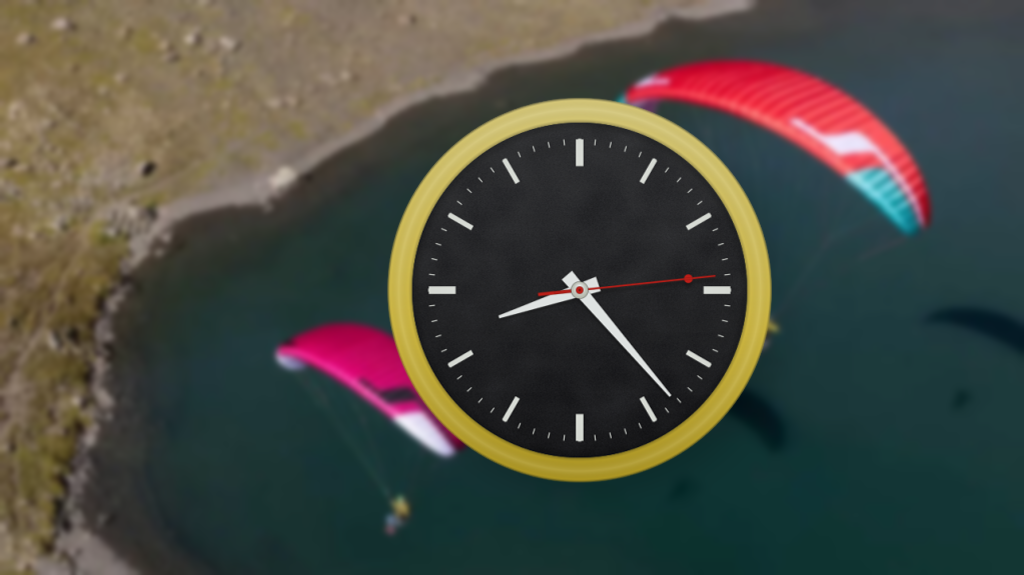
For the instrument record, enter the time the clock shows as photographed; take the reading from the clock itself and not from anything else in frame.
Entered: 8:23:14
